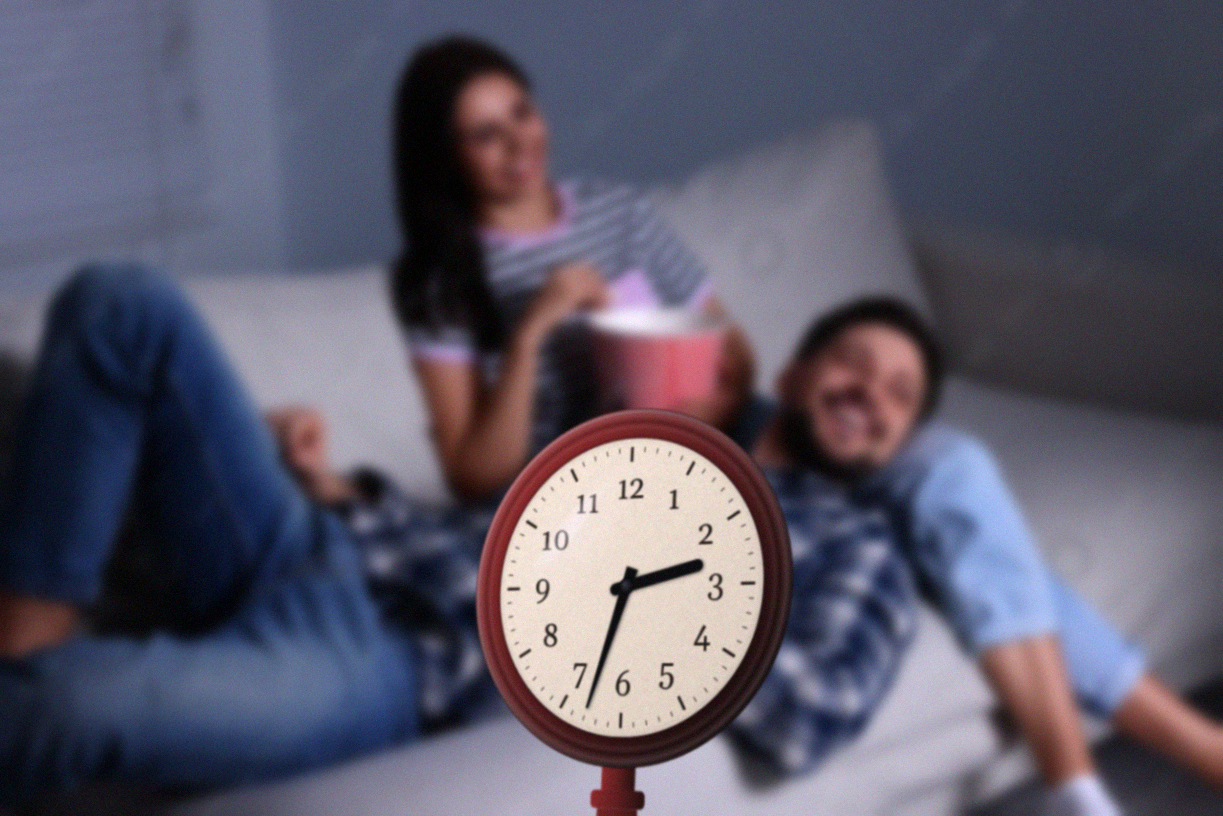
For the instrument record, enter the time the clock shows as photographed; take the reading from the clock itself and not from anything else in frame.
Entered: 2:33
